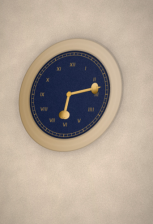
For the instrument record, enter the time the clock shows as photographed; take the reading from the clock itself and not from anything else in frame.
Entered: 6:13
